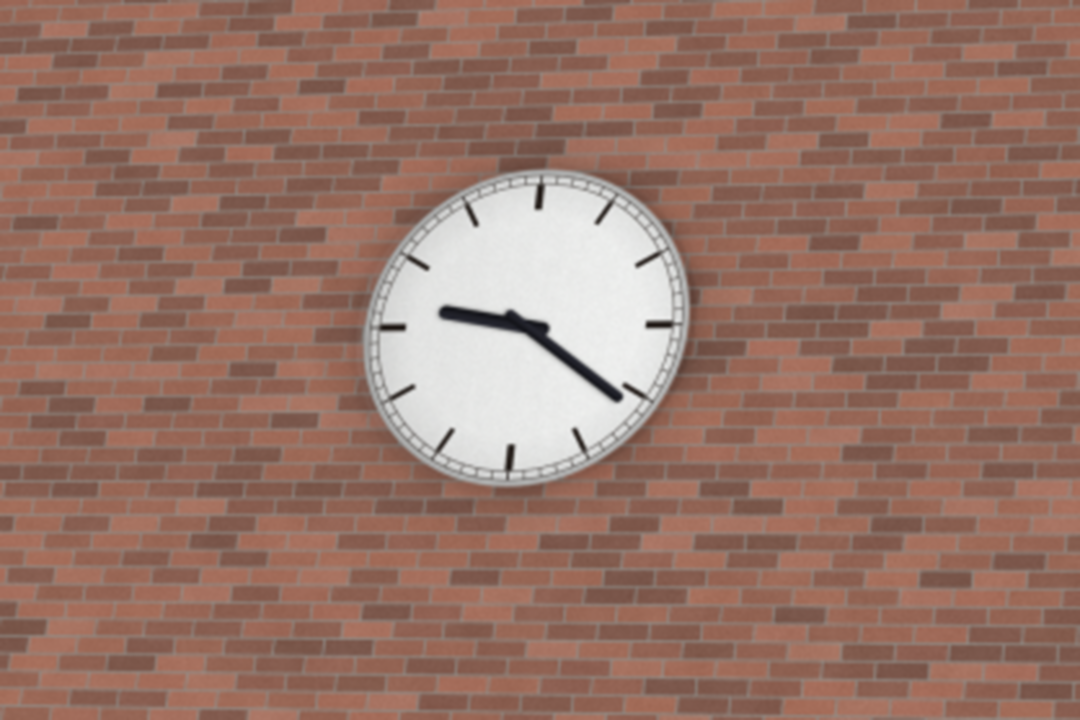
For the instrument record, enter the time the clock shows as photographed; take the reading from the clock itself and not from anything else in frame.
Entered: 9:21
